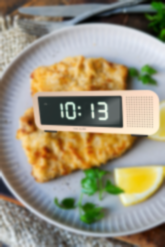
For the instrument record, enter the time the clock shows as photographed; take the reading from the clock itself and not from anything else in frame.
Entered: 10:13
